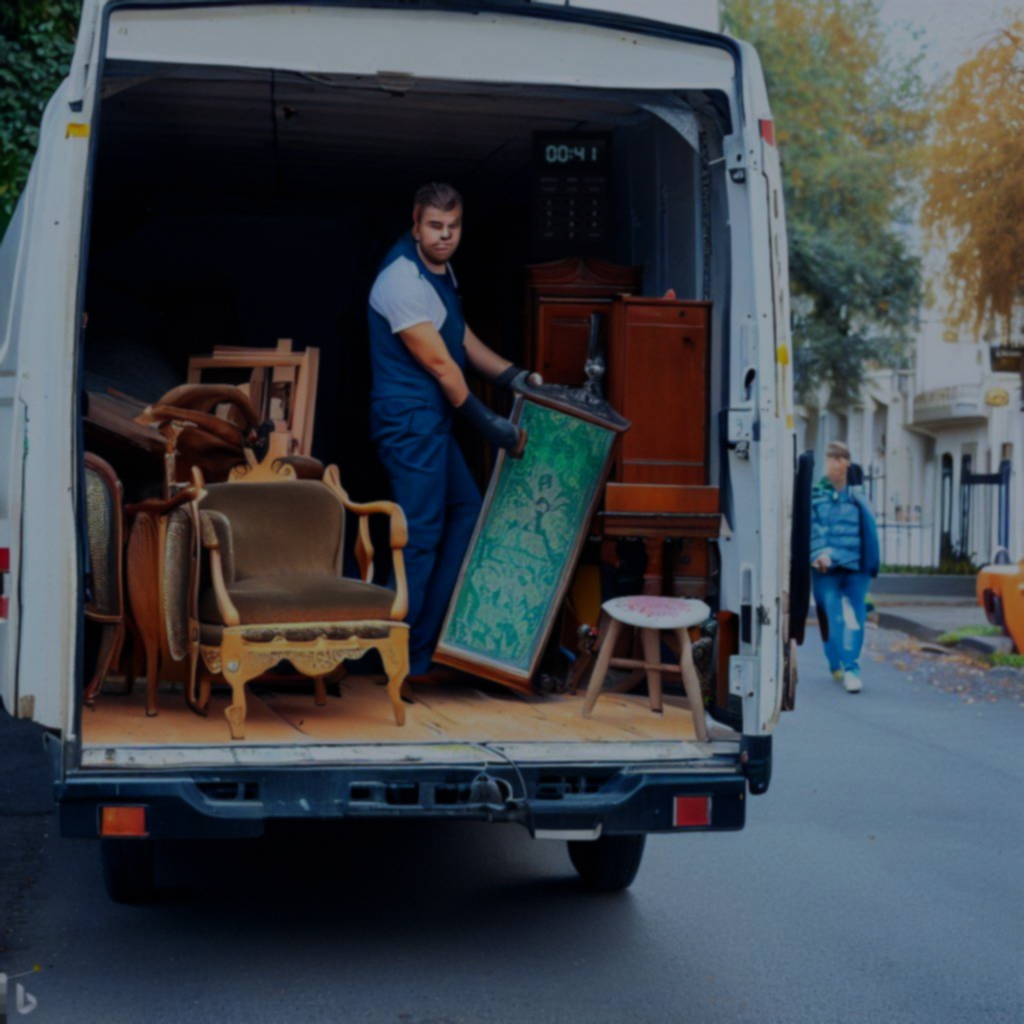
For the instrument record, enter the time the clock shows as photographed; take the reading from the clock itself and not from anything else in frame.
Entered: 0:41
